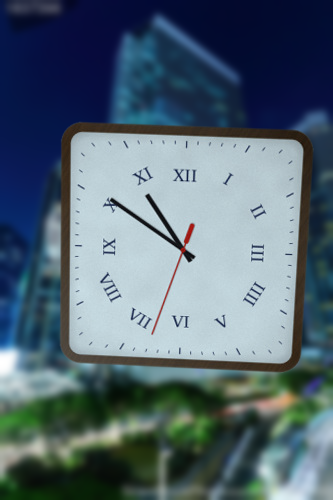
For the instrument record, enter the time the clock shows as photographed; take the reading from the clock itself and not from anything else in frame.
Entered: 10:50:33
